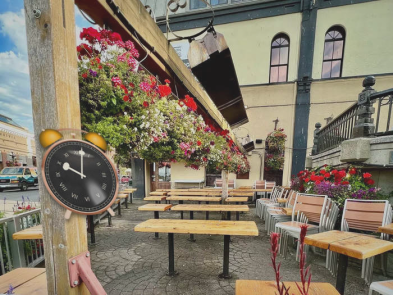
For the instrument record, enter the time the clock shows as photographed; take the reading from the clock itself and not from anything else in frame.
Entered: 10:02
